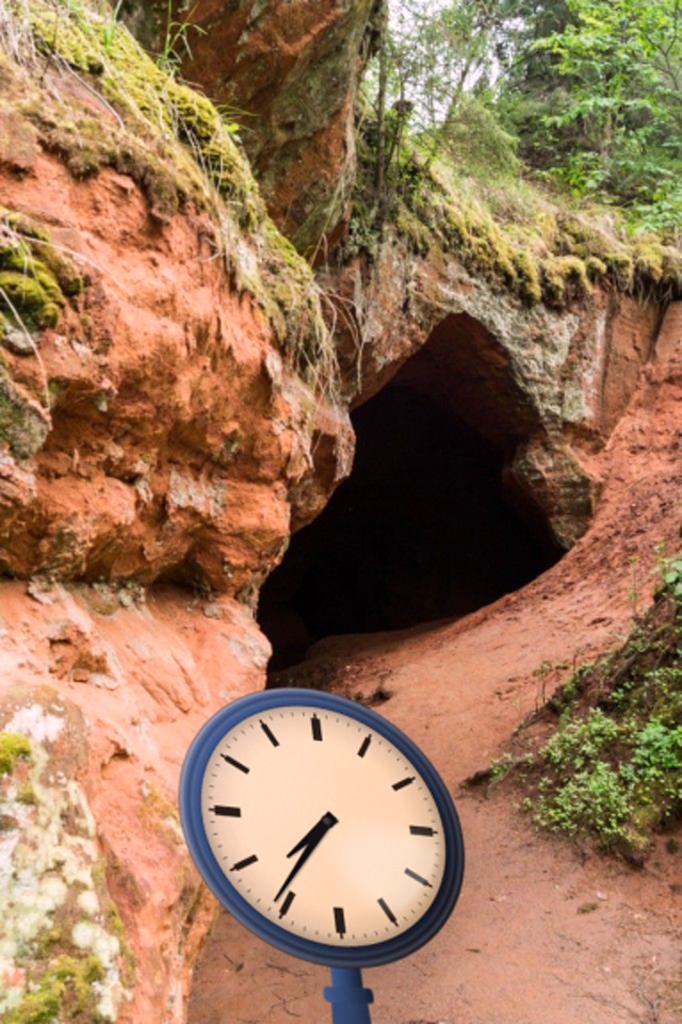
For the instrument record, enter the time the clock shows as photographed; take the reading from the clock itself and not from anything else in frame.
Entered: 7:36
